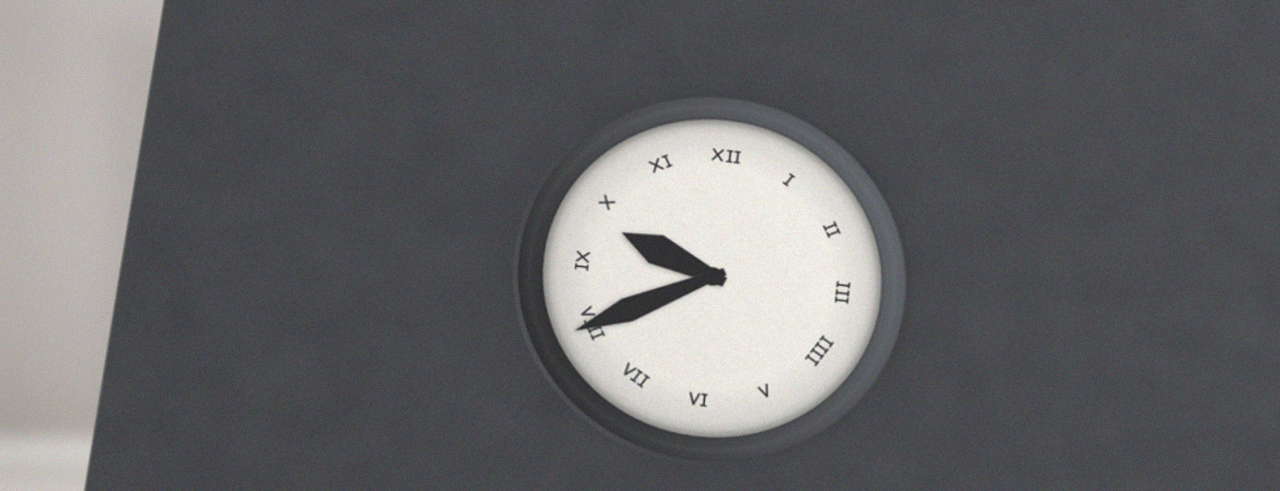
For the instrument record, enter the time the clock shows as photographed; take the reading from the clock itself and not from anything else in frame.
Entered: 9:40
